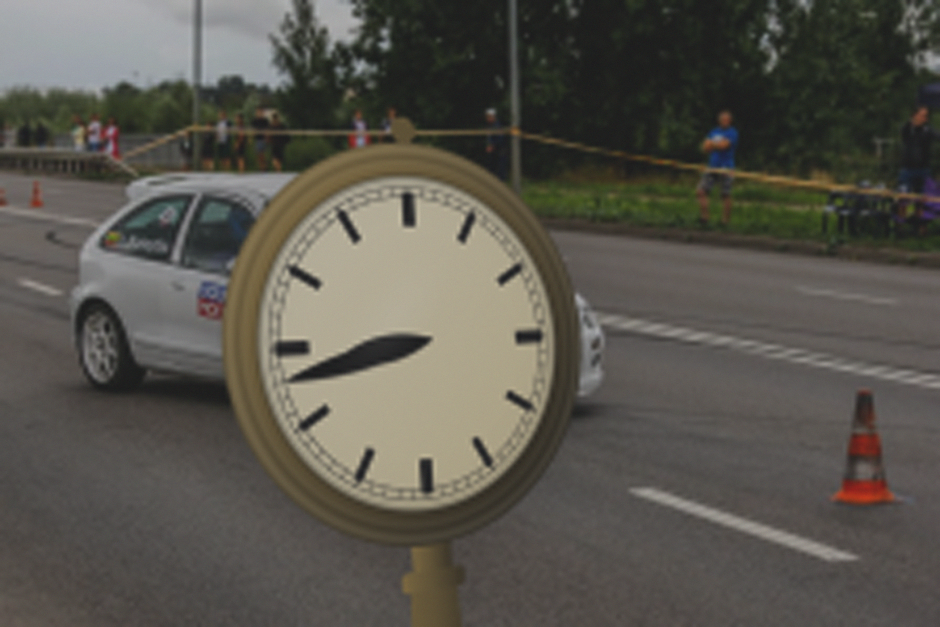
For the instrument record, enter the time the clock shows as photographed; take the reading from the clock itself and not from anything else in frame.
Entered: 8:43
